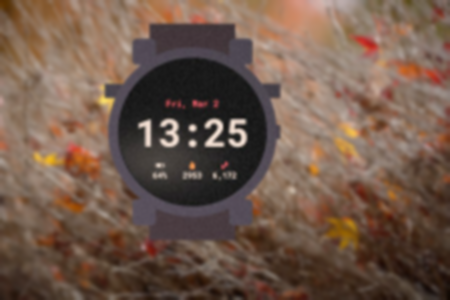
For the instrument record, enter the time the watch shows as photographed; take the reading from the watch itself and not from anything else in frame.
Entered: 13:25
